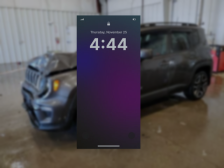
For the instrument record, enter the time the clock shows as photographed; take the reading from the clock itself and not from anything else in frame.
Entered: 4:44
